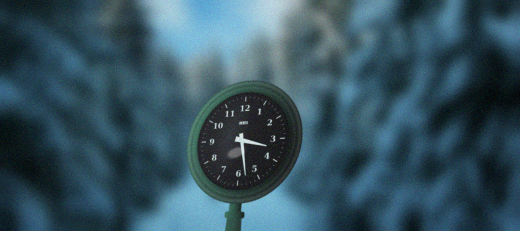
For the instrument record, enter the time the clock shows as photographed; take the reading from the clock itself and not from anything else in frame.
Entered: 3:28
